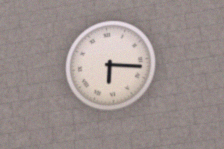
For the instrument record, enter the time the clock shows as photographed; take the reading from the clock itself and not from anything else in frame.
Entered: 6:17
